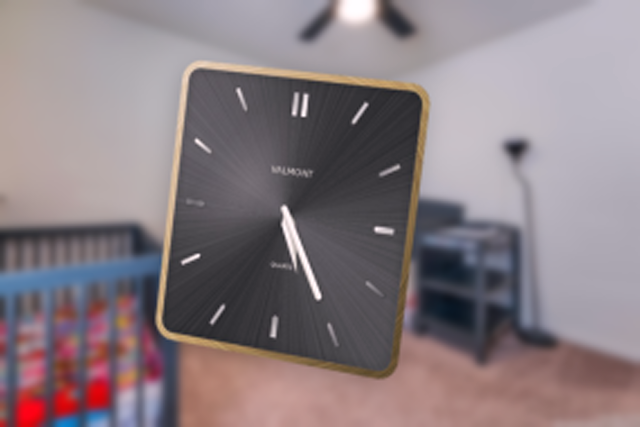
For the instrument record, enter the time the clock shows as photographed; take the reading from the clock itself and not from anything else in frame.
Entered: 5:25
